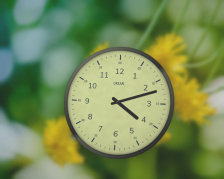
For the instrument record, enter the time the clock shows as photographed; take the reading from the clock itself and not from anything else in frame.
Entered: 4:12
